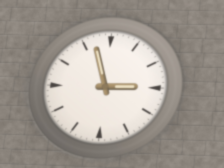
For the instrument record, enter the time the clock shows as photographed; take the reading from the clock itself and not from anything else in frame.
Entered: 2:57
